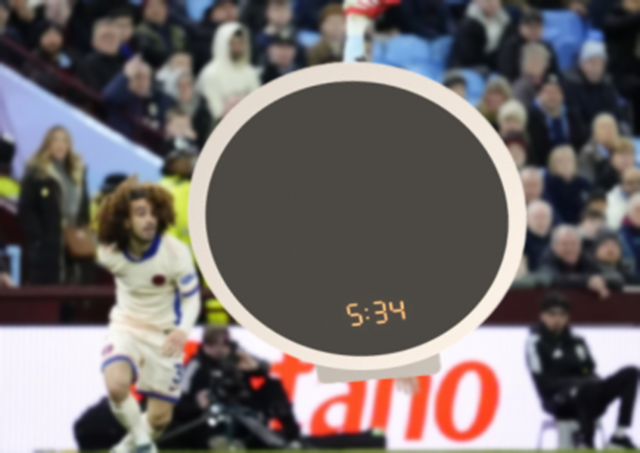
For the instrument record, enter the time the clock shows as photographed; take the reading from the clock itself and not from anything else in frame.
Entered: 5:34
